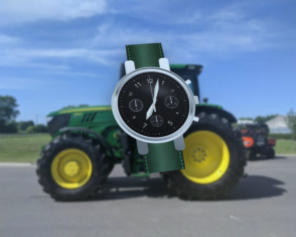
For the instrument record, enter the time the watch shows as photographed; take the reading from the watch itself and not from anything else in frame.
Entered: 7:03
